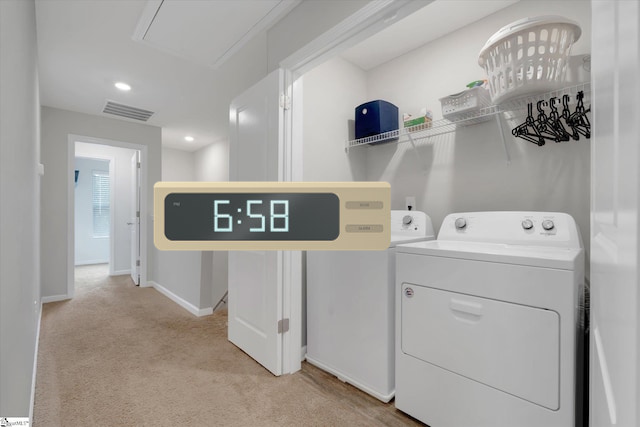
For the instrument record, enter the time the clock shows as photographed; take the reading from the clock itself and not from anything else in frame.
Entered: 6:58
